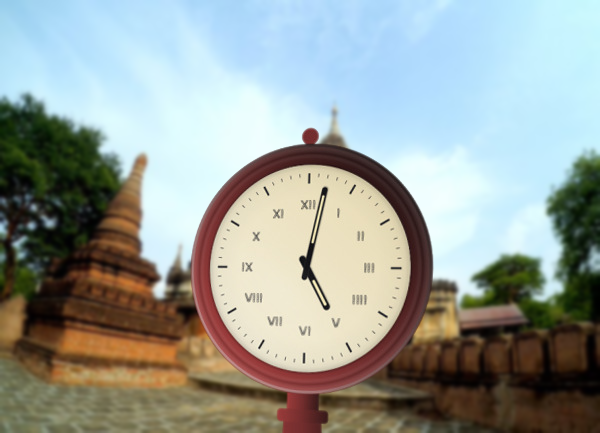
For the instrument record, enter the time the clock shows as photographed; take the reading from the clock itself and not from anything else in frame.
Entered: 5:02
